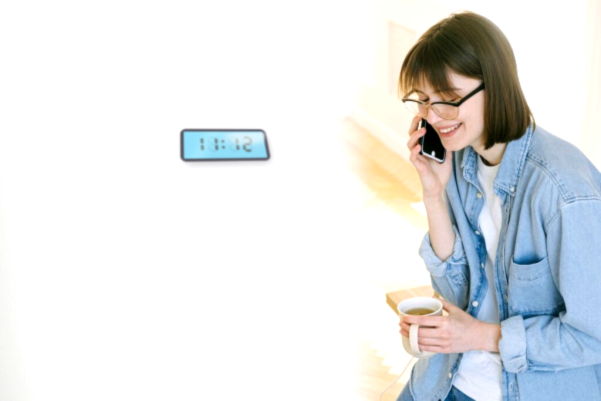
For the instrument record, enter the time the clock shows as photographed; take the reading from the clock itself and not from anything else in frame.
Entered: 11:12
